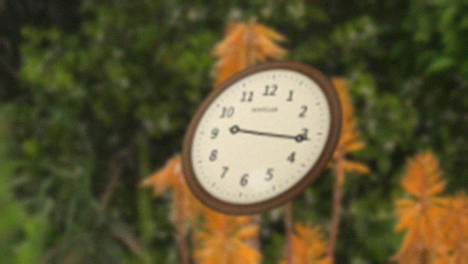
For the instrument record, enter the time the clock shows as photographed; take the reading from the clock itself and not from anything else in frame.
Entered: 9:16
